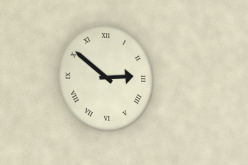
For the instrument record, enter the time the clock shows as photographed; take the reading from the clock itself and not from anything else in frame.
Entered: 2:51
